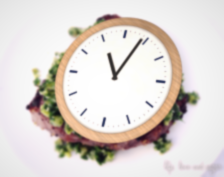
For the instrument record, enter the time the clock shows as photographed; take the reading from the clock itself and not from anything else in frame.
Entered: 11:04
